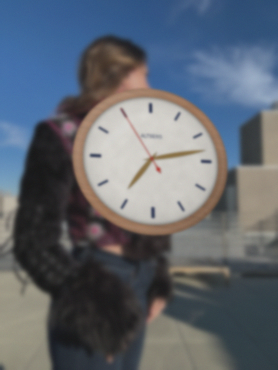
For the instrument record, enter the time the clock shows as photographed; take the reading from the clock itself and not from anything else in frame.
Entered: 7:12:55
